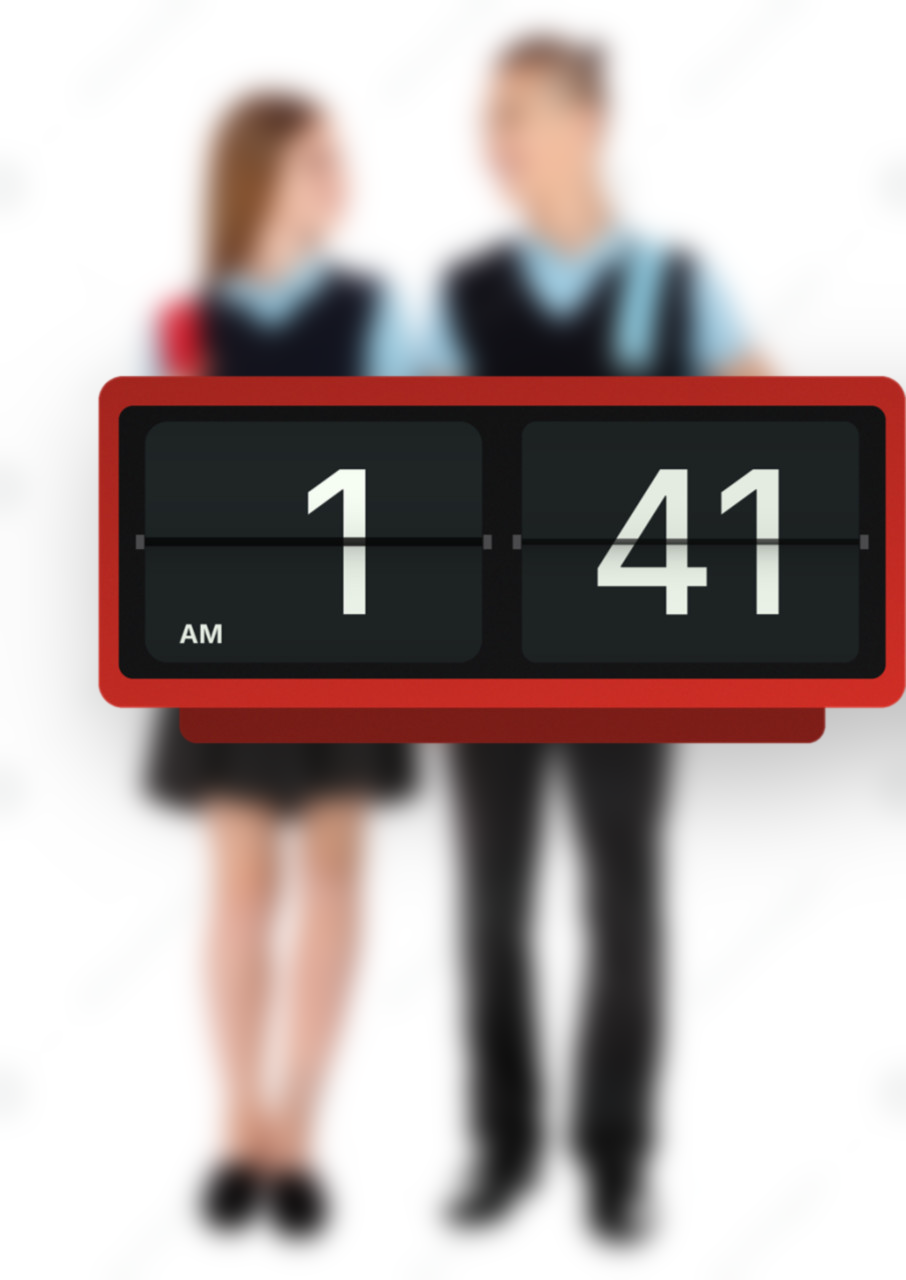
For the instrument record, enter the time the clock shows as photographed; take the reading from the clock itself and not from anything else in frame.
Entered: 1:41
